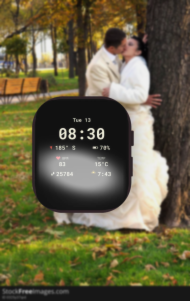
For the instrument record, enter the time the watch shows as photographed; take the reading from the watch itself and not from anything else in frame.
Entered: 8:30
